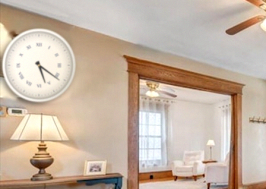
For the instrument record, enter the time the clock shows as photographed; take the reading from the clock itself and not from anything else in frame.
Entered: 5:21
